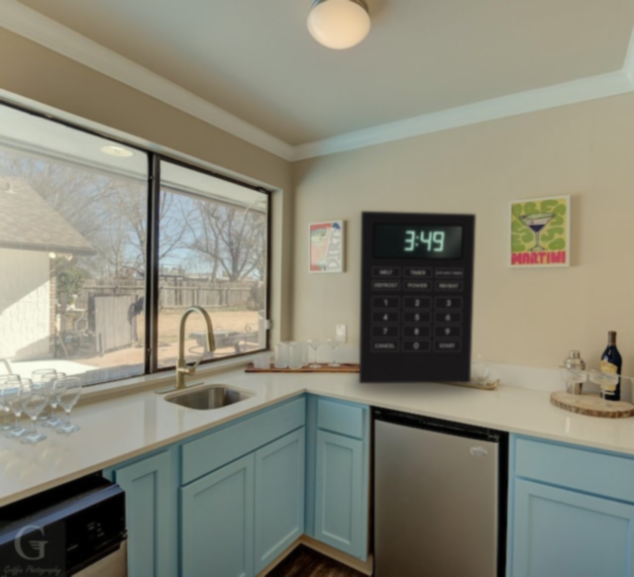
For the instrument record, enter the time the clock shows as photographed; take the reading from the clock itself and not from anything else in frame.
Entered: 3:49
